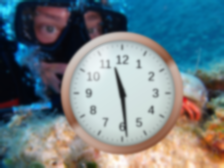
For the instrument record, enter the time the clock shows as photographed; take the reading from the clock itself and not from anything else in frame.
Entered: 11:29
